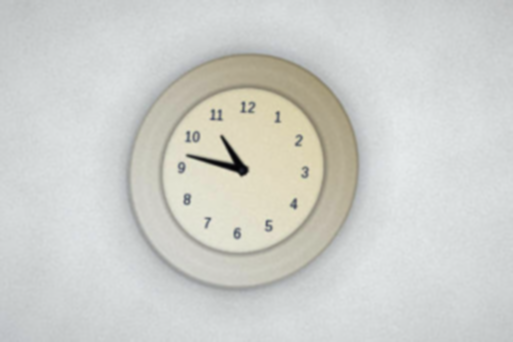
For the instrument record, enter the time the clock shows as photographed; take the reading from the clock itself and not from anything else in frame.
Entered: 10:47
